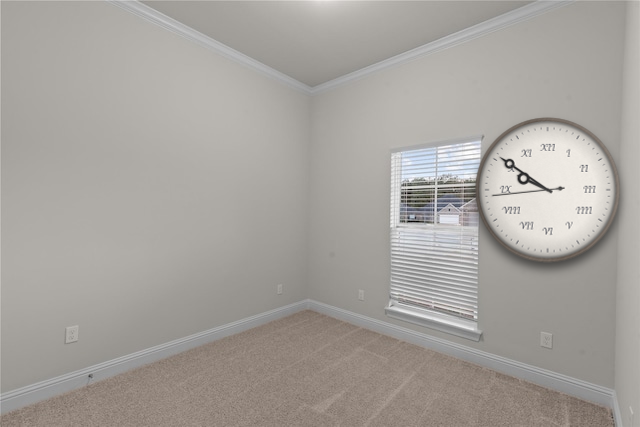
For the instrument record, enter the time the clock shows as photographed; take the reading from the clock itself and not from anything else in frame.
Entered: 9:50:44
